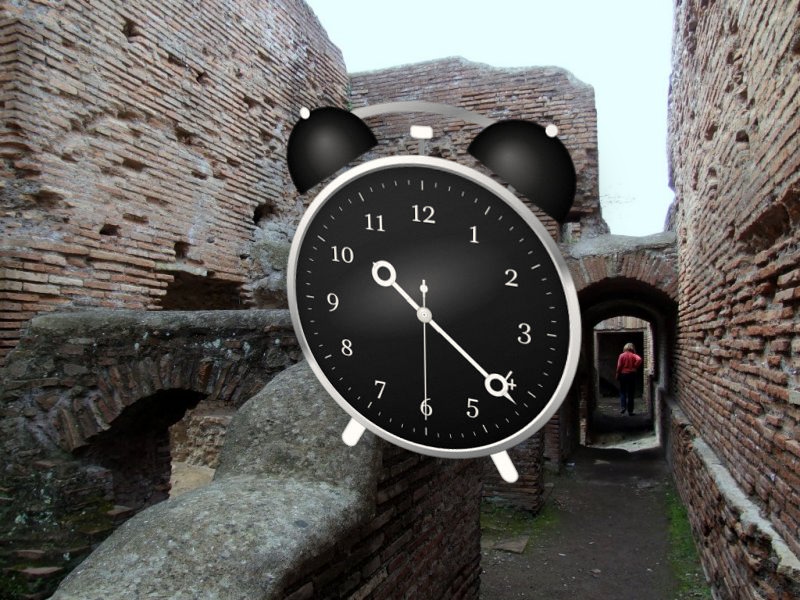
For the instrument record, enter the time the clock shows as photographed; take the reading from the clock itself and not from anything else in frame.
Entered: 10:21:30
